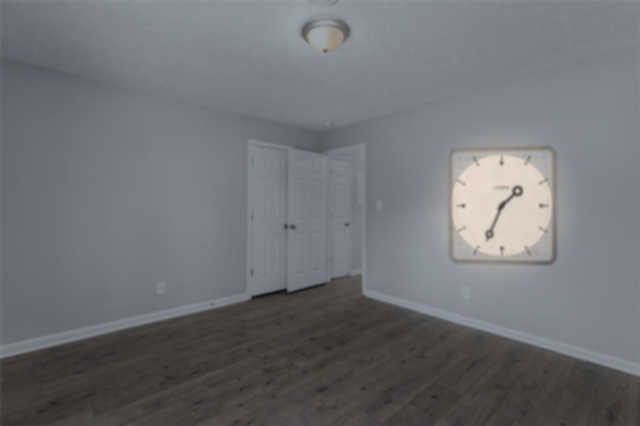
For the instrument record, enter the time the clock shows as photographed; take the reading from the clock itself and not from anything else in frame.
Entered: 1:34
